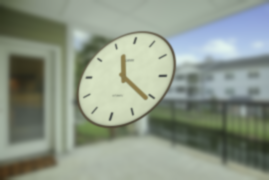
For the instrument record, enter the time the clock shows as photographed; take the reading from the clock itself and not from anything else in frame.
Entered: 11:21
